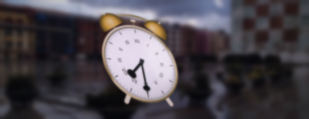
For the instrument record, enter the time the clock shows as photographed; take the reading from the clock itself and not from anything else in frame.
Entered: 7:30
